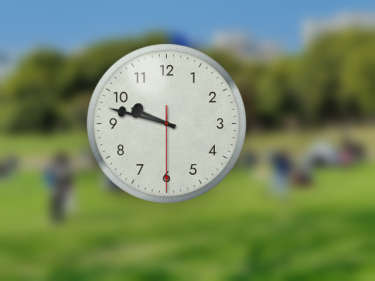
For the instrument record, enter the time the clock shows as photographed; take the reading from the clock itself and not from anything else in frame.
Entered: 9:47:30
